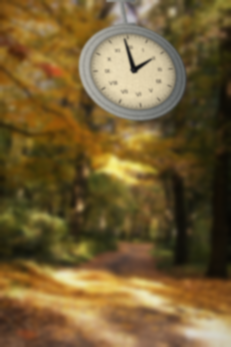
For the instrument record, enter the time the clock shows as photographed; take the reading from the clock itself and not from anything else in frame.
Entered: 1:59
